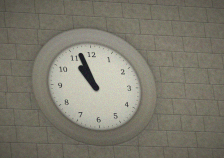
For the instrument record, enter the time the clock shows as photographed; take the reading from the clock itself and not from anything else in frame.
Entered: 10:57
